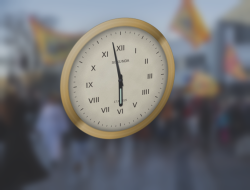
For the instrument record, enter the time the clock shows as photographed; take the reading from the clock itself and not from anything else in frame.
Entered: 5:58
